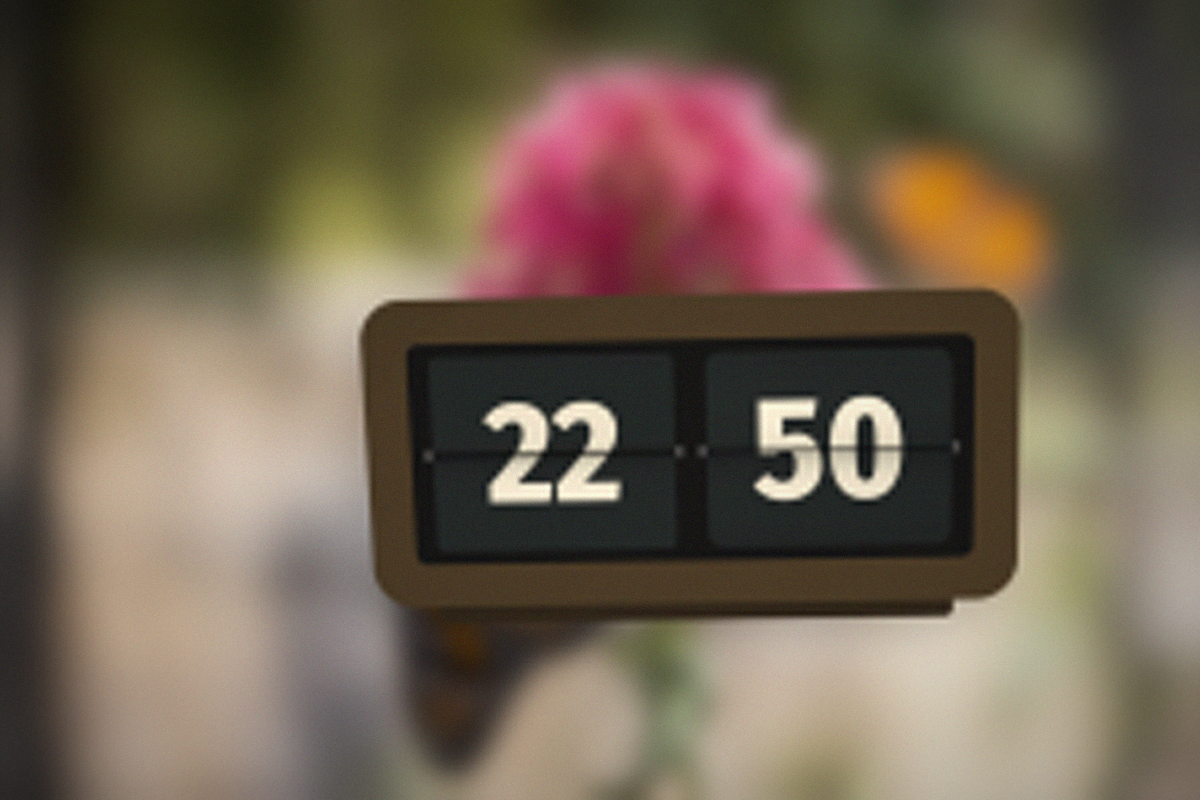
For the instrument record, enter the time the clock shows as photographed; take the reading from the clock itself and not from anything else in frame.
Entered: 22:50
